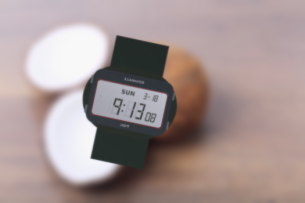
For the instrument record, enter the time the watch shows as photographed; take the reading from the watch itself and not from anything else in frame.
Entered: 9:13:08
